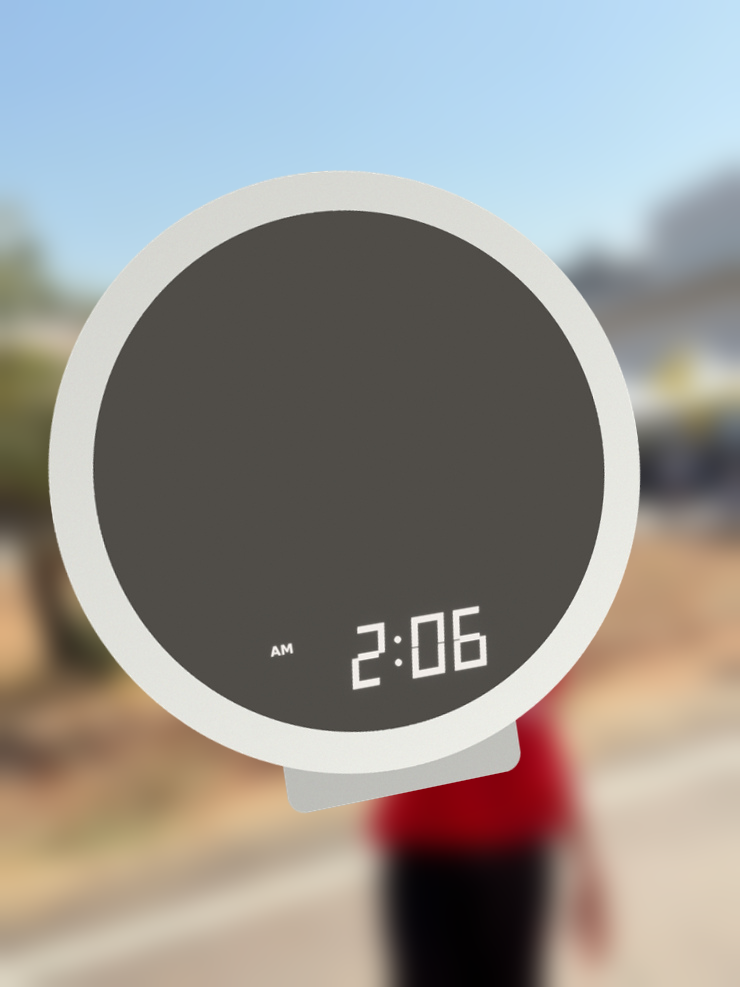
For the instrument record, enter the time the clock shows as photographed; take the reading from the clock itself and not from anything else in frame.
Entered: 2:06
